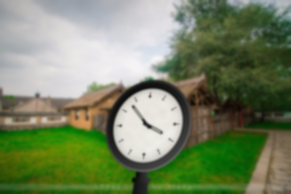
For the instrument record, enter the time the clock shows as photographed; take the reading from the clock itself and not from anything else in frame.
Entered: 3:53
